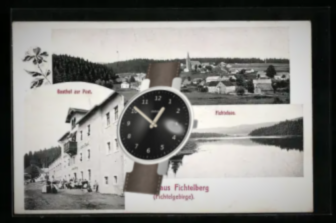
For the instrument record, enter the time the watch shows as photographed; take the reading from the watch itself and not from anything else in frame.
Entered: 12:51
